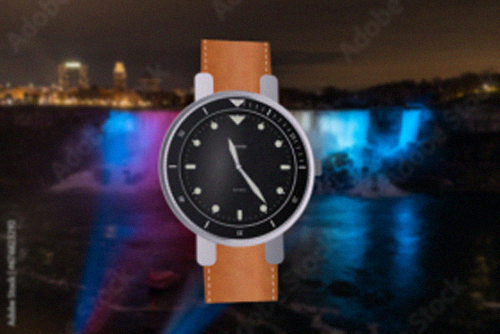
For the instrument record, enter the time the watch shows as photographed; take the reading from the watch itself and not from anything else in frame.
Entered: 11:24
